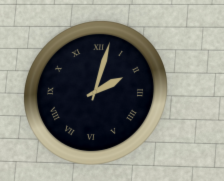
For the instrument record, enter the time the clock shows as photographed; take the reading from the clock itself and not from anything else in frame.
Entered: 2:02
